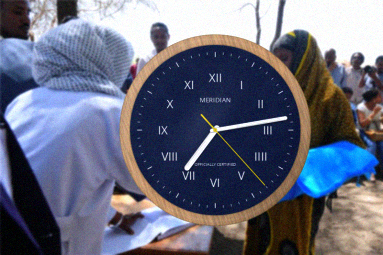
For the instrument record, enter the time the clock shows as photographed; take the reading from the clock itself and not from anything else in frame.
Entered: 7:13:23
